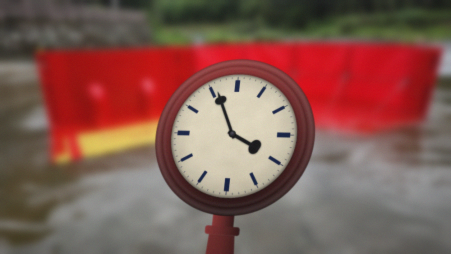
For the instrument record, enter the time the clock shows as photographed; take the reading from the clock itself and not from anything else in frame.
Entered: 3:56
